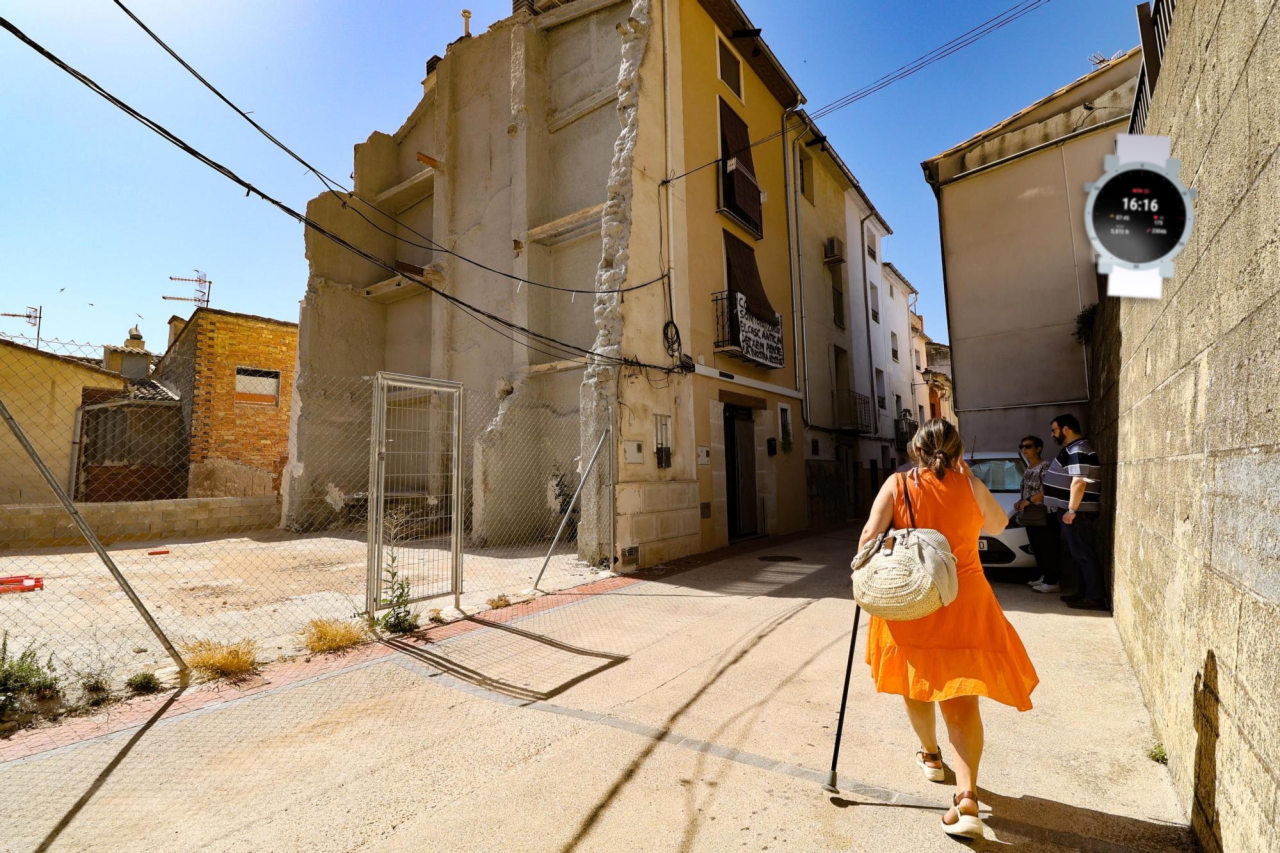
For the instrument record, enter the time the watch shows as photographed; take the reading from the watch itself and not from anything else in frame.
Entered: 16:16
